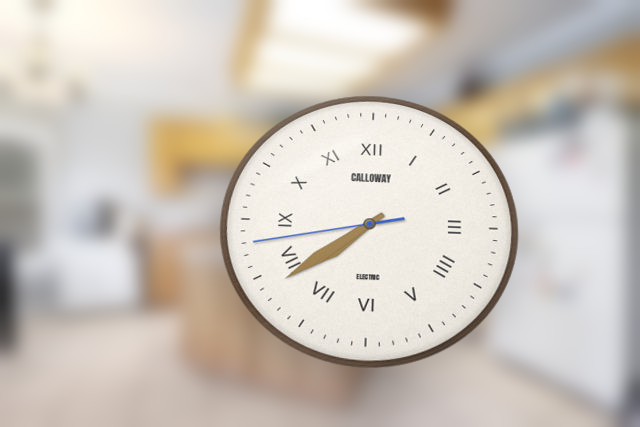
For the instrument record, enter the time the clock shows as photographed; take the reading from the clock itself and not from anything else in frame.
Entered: 7:38:43
